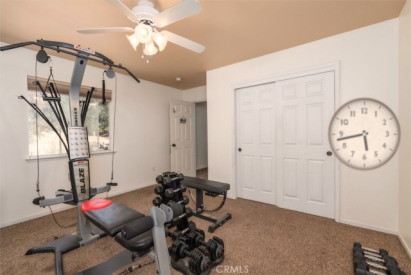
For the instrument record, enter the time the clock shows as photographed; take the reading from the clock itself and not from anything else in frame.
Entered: 5:43
